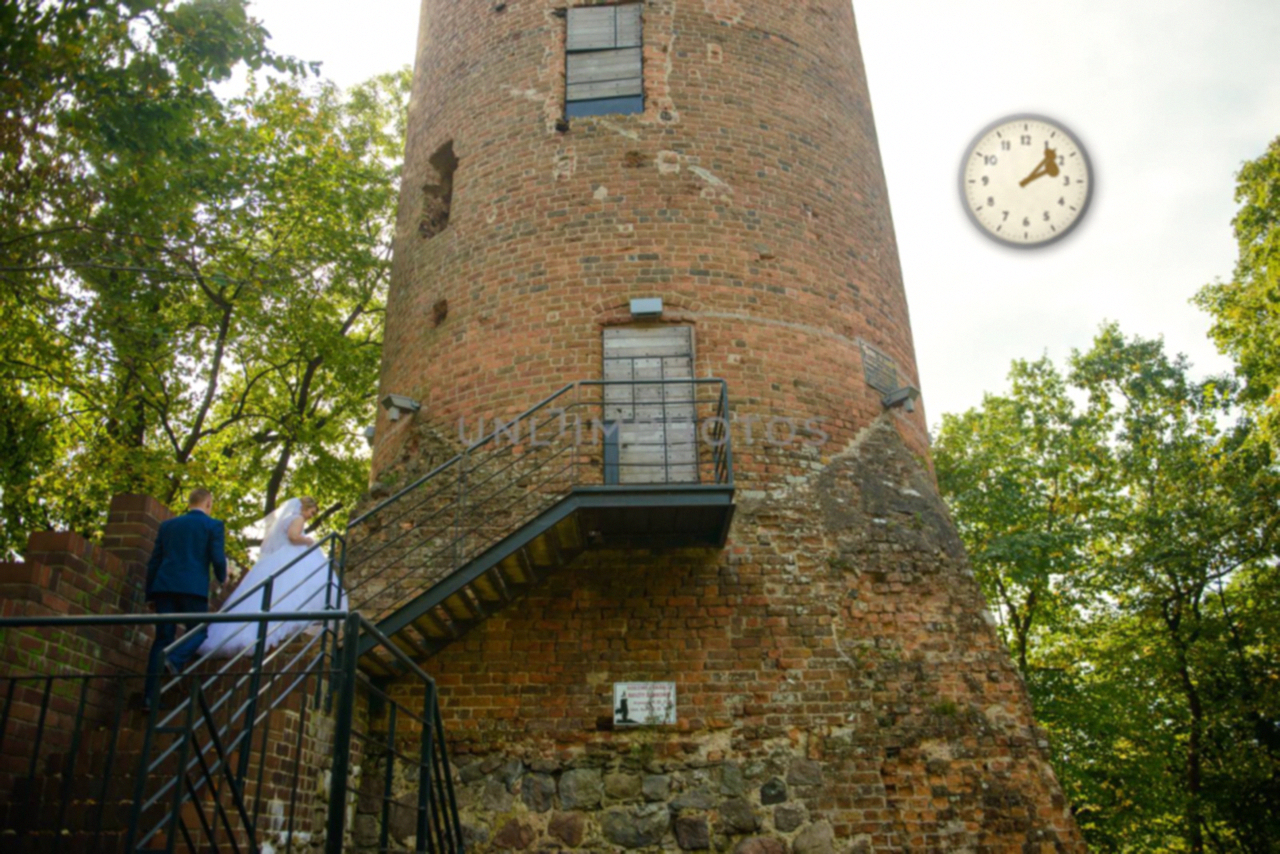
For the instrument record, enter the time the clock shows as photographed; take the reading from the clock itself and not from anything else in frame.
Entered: 2:07
